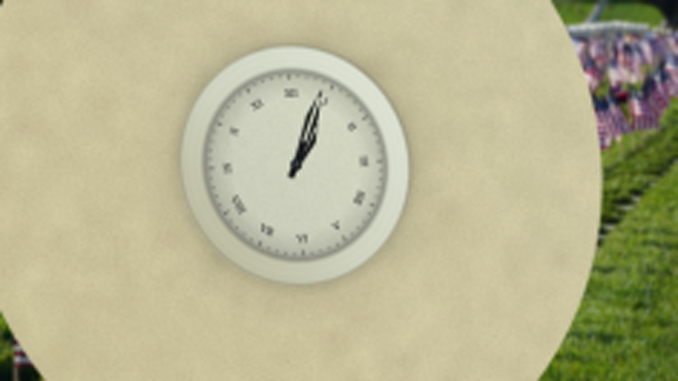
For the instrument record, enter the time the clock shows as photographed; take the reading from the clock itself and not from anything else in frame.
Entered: 1:04
